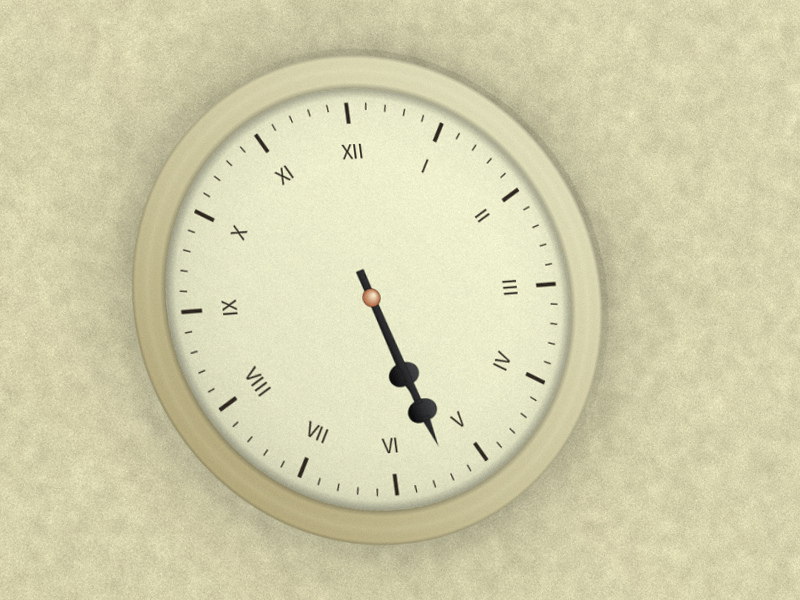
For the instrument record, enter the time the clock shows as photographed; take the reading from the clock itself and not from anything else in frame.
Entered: 5:27
